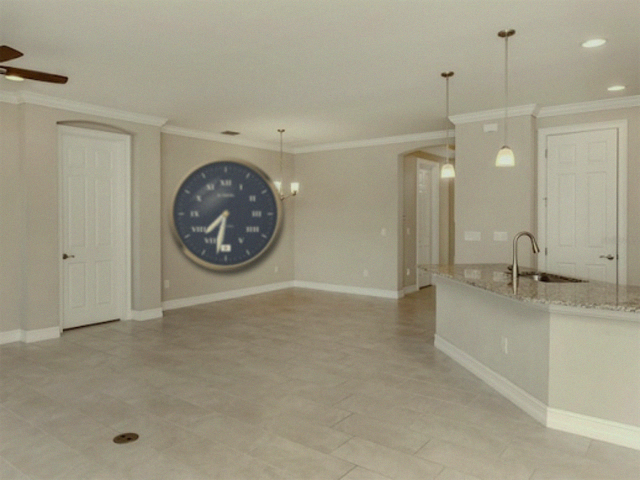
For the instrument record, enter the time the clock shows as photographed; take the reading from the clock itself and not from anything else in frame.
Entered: 7:32
